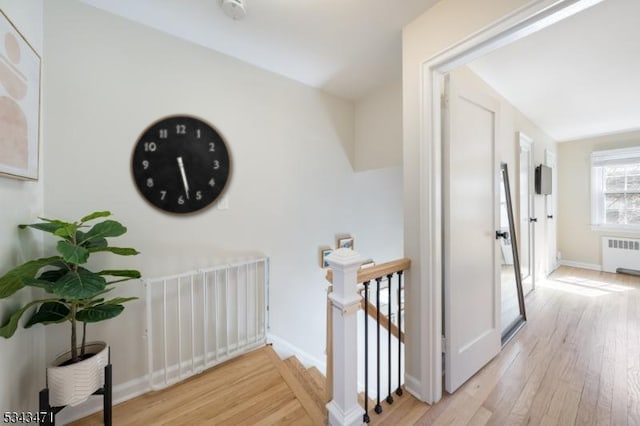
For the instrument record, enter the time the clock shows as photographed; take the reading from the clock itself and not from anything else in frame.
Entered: 5:28
